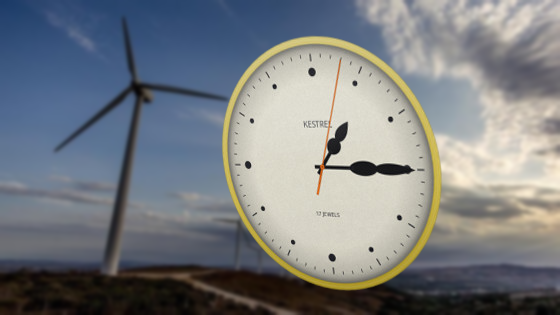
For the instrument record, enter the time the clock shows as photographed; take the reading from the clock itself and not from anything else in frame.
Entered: 1:15:03
